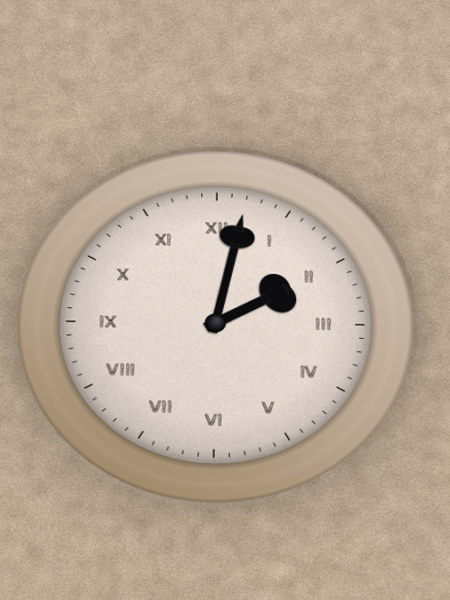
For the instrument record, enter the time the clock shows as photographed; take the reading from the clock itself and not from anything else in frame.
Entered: 2:02
